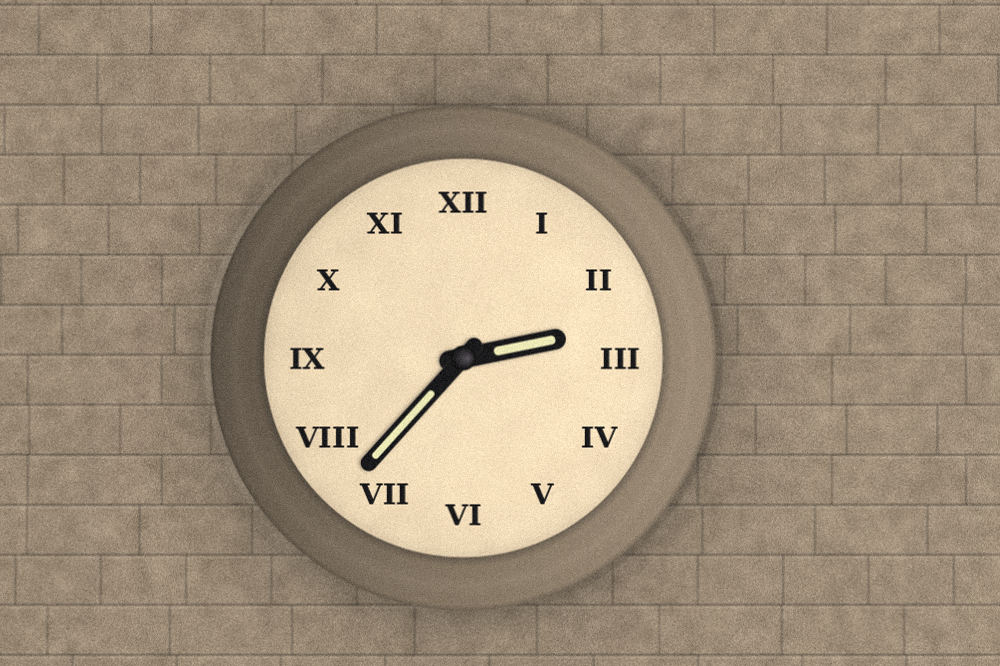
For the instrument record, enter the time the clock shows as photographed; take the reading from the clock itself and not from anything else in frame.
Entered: 2:37
